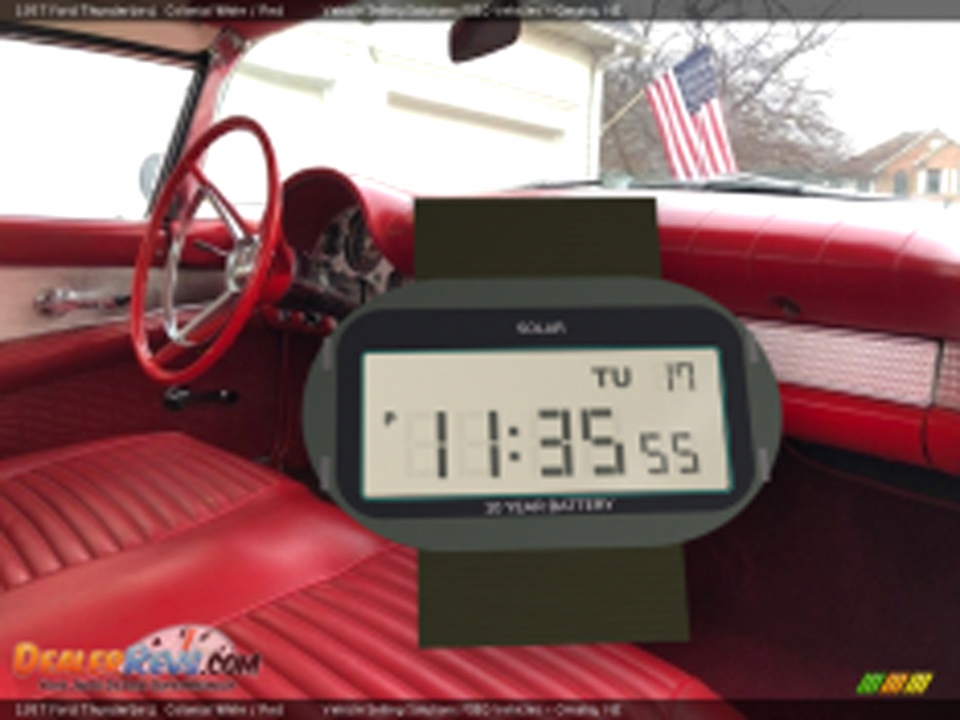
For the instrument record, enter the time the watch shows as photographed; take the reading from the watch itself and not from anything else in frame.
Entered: 11:35:55
